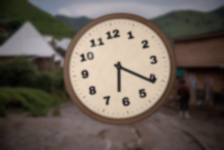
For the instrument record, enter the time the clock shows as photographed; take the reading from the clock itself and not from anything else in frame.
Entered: 6:21
